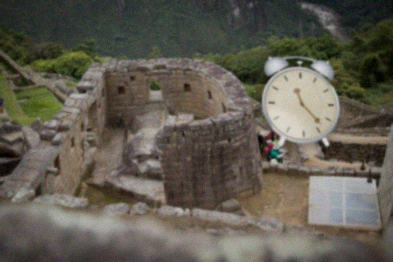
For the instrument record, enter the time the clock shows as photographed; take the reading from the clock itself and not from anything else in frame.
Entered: 11:23
